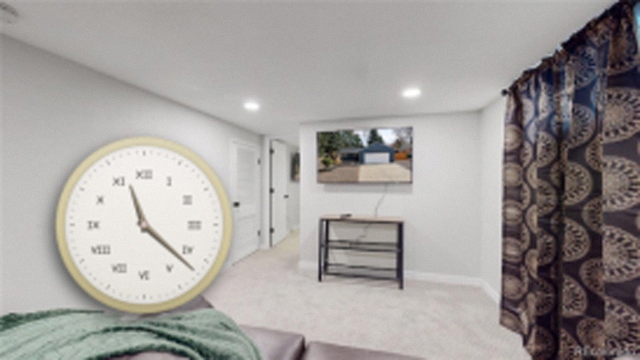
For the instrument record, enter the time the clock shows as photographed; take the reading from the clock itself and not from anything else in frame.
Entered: 11:22
